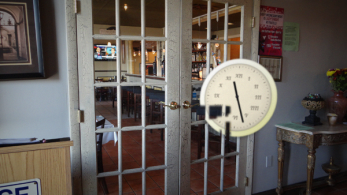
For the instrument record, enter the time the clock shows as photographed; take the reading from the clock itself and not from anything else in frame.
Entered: 11:27
